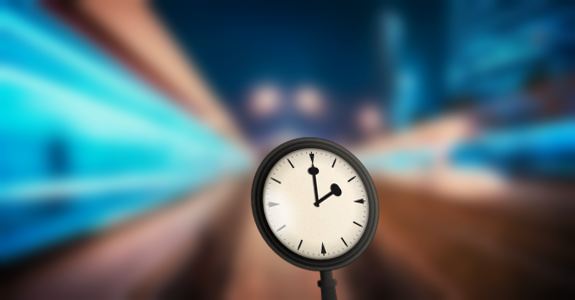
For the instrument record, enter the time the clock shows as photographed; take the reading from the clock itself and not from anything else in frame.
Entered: 2:00
